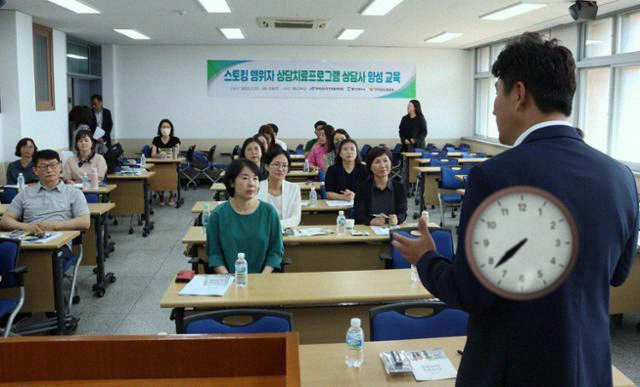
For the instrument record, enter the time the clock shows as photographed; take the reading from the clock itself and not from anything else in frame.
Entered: 7:38
